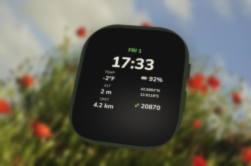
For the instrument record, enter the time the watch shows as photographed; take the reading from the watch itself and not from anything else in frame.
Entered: 17:33
